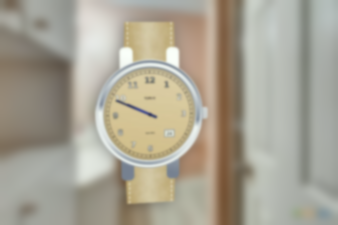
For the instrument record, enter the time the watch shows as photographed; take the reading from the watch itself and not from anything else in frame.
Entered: 9:49
